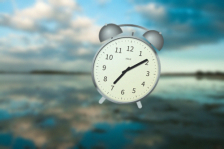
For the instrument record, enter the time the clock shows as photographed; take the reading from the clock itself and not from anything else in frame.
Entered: 7:09
